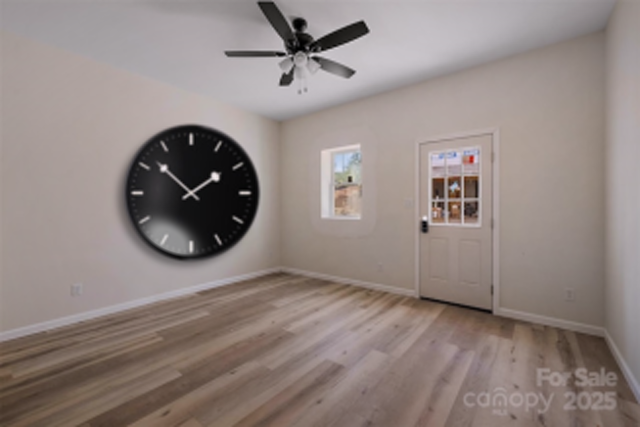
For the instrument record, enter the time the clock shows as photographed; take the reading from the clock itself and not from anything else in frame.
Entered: 1:52
